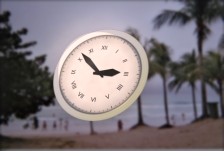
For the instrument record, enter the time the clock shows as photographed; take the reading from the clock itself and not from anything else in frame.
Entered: 2:52
